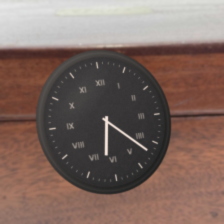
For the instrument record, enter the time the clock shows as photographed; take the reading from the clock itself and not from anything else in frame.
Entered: 6:22
